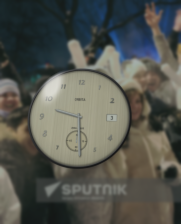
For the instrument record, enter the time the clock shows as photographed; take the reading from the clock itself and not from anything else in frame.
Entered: 9:29
